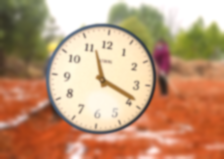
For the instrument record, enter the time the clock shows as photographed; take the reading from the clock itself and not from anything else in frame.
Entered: 11:19
